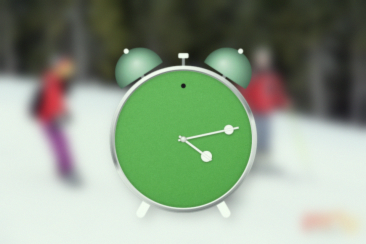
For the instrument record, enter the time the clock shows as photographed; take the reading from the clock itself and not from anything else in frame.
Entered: 4:13
